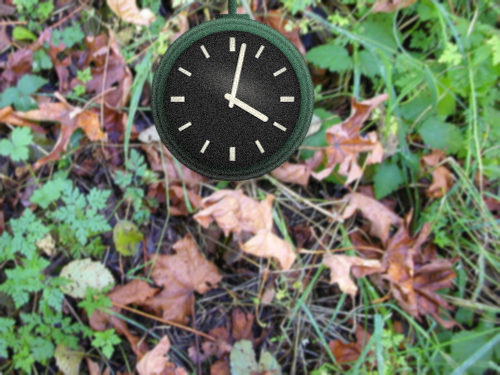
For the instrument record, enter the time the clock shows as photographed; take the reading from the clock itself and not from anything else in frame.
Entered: 4:02
